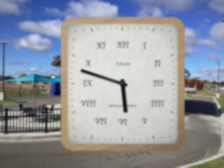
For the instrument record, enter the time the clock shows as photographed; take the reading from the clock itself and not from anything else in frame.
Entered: 5:48
